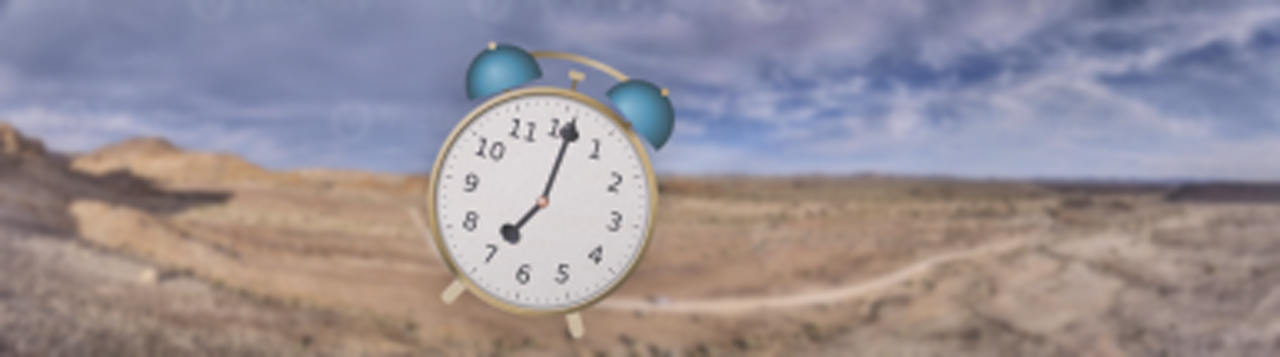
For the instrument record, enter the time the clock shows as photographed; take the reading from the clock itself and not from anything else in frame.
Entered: 7:01
